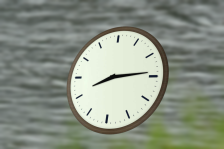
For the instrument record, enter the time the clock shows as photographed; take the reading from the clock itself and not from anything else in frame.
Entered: 8:14
